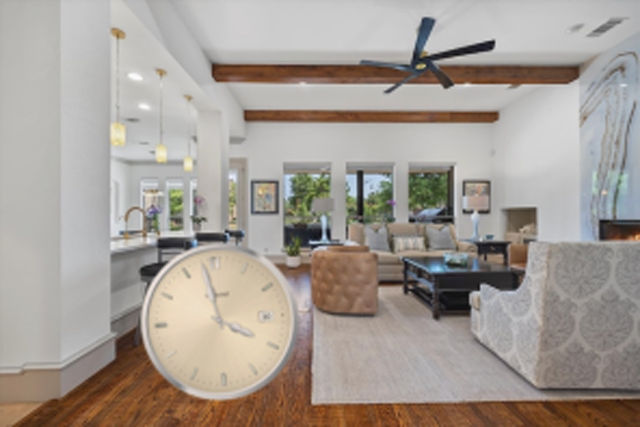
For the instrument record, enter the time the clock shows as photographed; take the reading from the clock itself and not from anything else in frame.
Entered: 3:58
